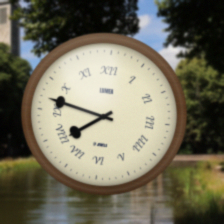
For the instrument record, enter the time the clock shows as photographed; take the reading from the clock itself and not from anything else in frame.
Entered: 7:47
